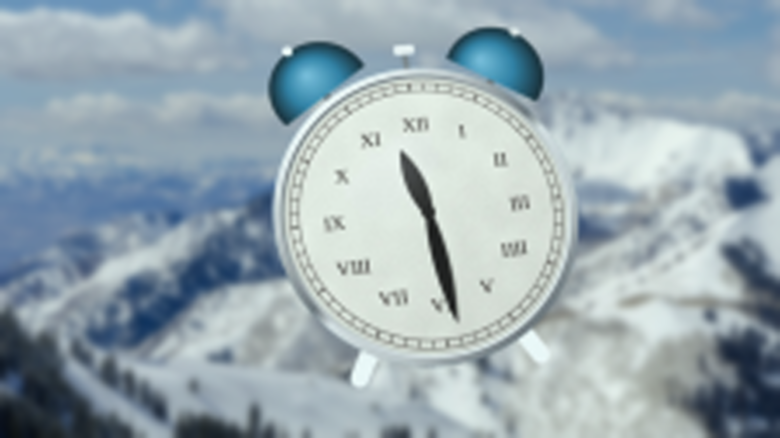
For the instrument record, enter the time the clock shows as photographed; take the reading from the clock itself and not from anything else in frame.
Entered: 11:29
